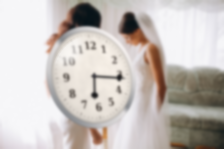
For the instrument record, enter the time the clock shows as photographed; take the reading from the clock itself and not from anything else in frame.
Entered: 6:16
